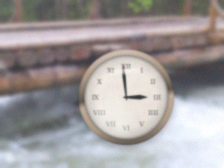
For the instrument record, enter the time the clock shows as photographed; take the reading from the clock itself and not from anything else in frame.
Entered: 2:59
